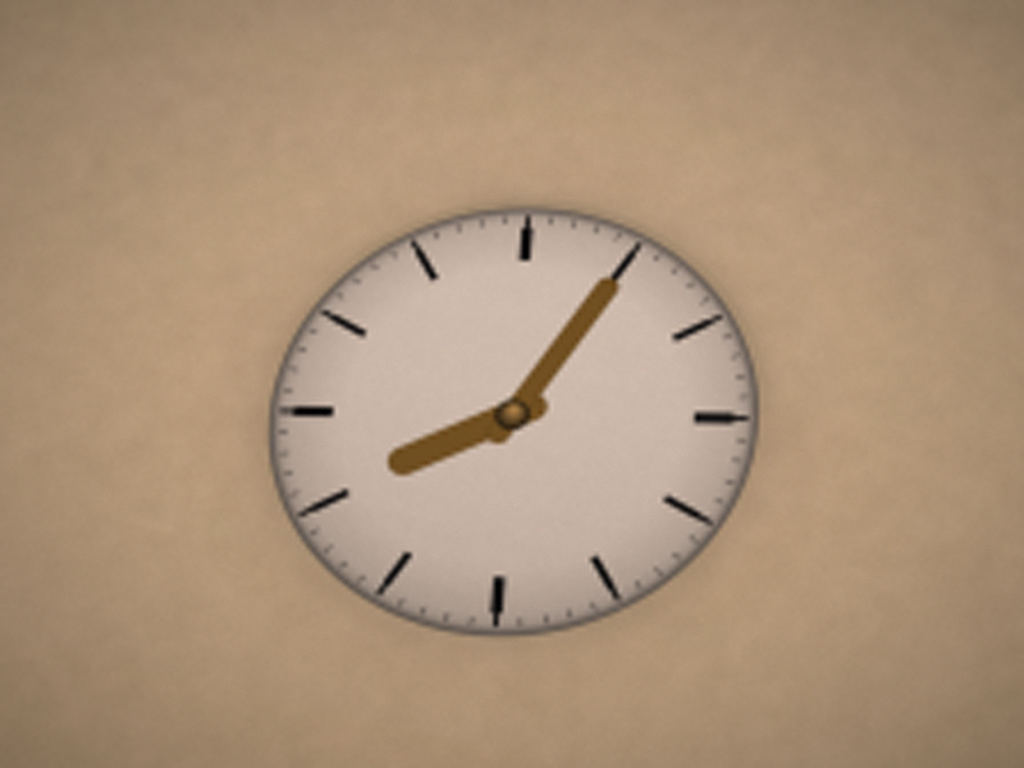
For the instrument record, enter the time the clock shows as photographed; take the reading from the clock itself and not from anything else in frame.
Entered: 8:05
